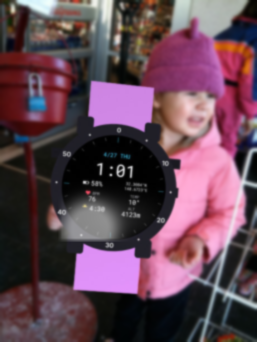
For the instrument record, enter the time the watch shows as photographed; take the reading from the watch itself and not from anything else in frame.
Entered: 1:01
